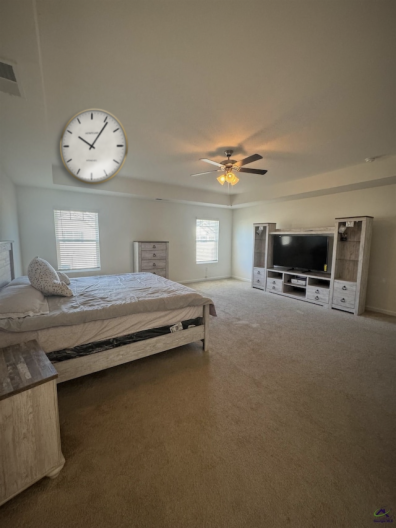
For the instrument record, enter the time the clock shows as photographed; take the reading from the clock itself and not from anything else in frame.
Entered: 10:06
